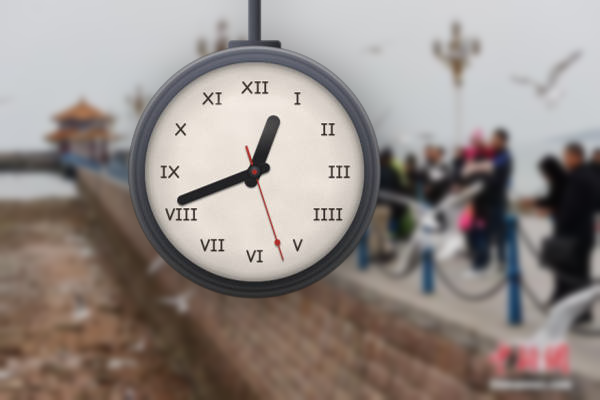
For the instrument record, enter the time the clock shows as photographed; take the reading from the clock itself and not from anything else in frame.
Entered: 12:41:27
